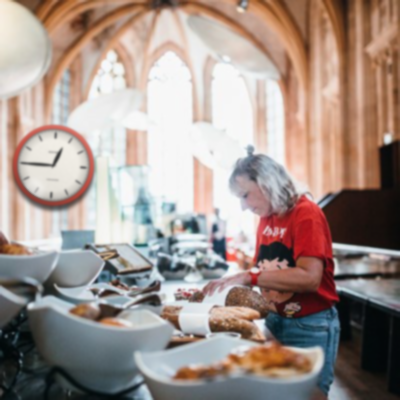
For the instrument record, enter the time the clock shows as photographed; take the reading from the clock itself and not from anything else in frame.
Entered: 12:45
